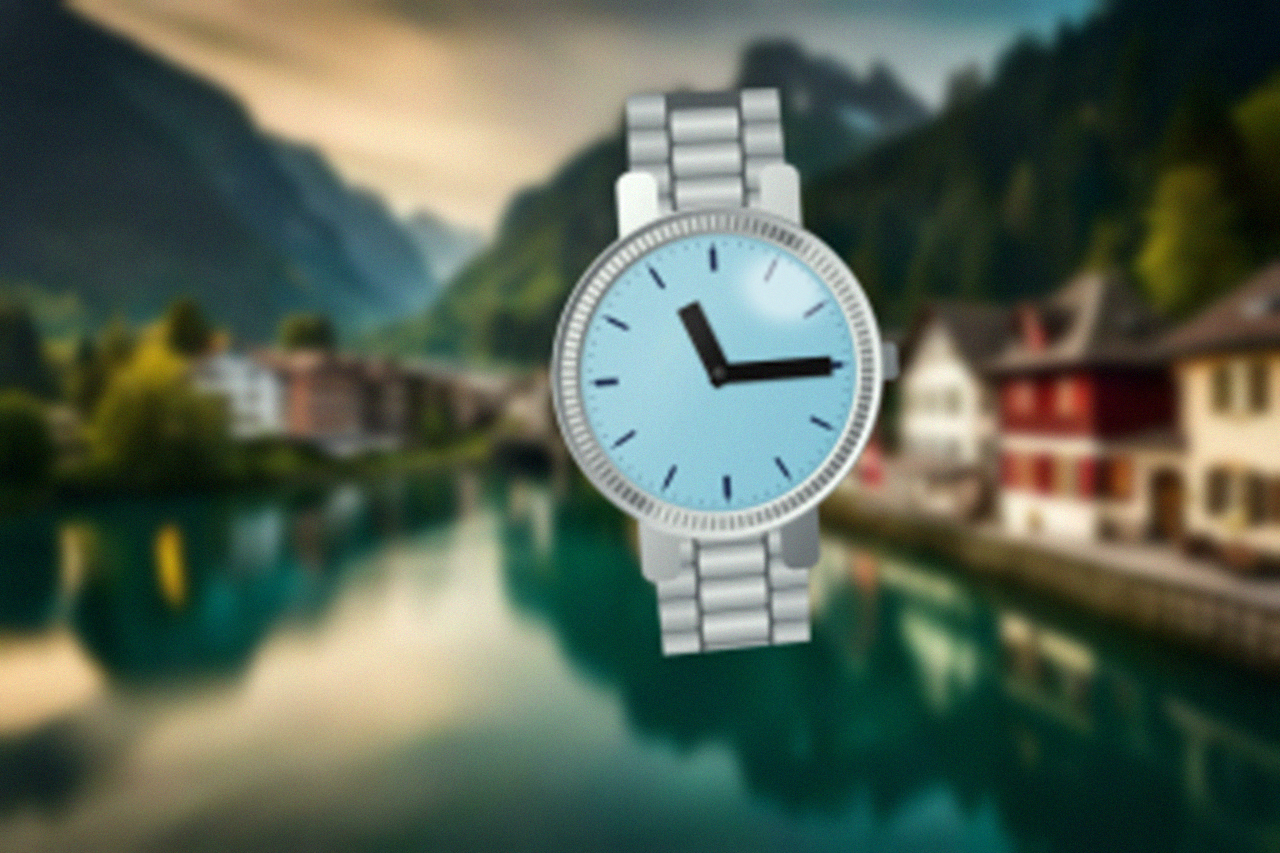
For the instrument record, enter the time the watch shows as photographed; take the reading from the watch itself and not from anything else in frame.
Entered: 11:15
